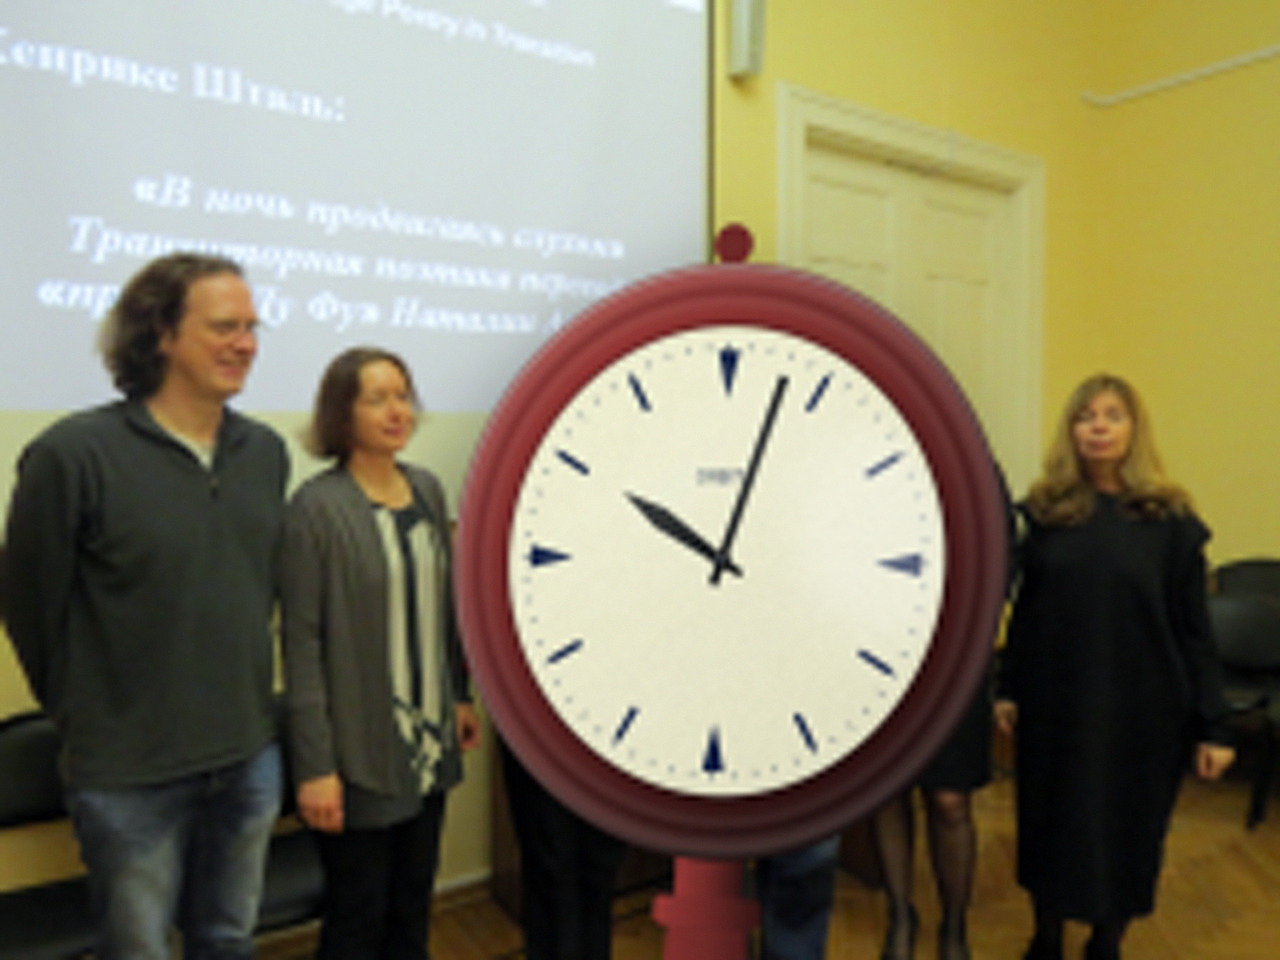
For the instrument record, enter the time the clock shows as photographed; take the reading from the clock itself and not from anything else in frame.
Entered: 10:03
